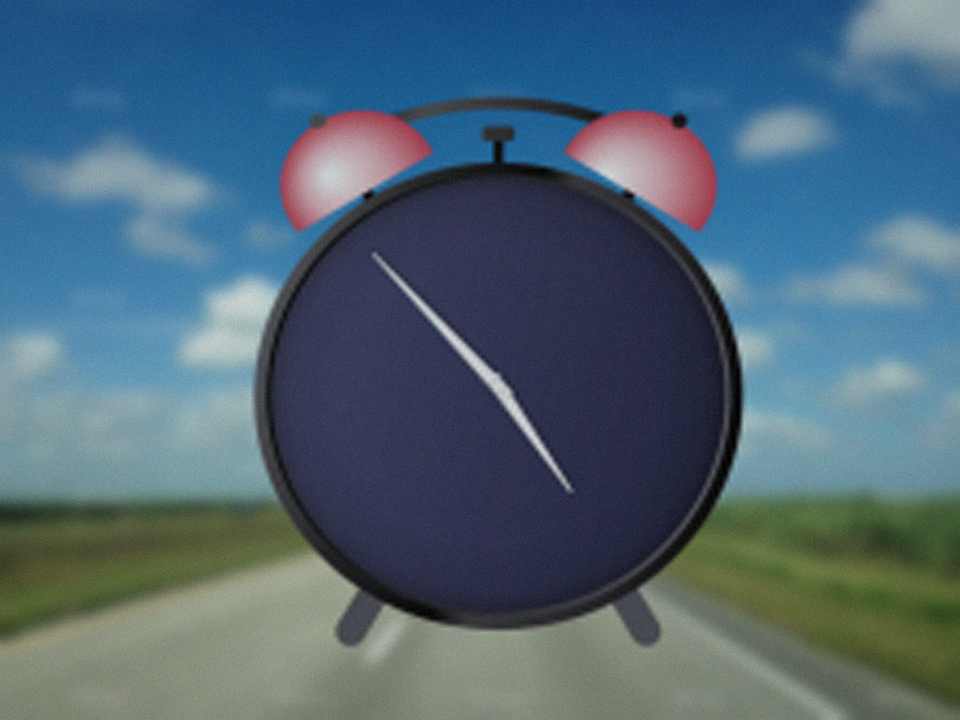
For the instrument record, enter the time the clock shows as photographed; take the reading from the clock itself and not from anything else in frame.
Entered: 4:53
